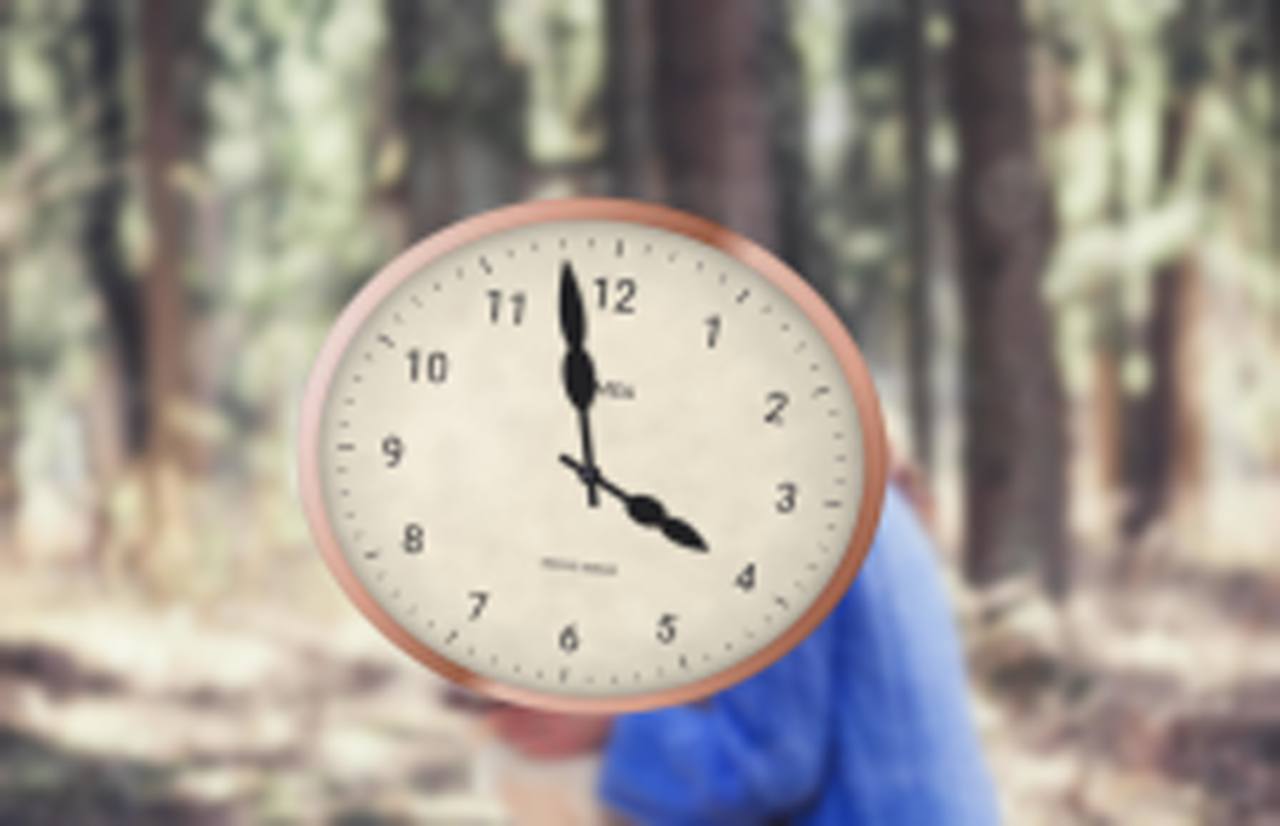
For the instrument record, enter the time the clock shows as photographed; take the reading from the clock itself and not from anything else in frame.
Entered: 3:58
